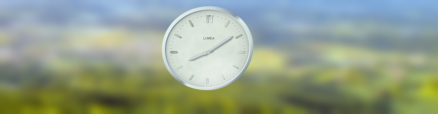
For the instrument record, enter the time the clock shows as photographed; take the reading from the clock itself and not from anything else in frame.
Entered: 8:09
